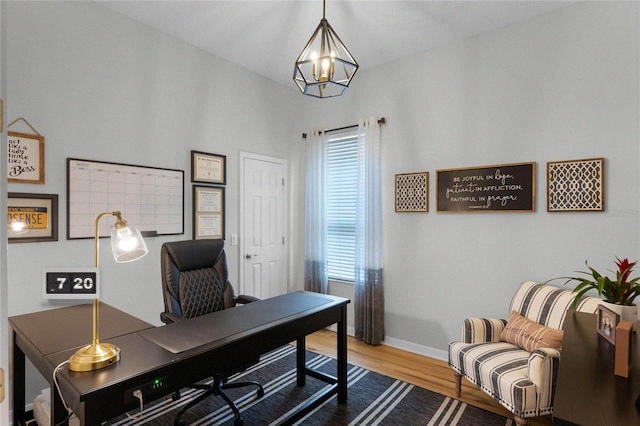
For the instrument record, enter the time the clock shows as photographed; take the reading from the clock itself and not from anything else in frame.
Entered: 7:20
